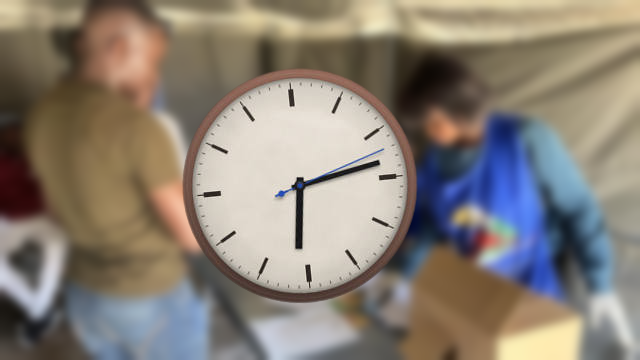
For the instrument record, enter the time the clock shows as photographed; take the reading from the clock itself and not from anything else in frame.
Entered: 6:13:12
